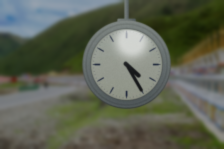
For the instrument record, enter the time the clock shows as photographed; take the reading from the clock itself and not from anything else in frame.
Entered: 4:25
